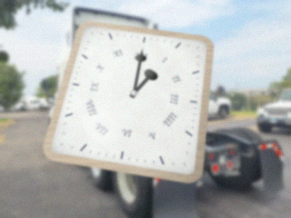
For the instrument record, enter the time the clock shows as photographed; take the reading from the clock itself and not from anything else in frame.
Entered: 1:00
